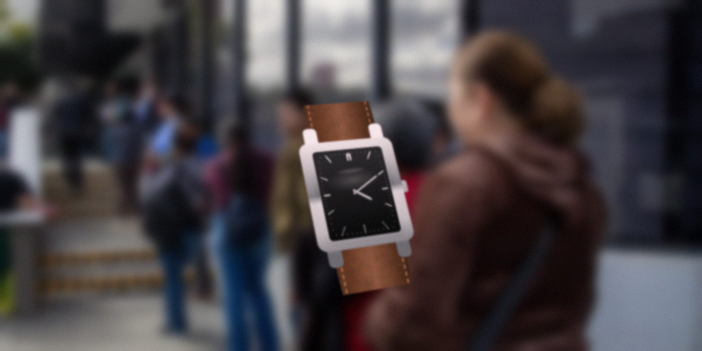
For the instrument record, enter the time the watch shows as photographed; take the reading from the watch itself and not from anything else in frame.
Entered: 4:10
